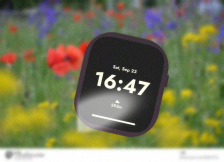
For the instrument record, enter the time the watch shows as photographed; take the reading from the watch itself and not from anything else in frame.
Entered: 16:47
